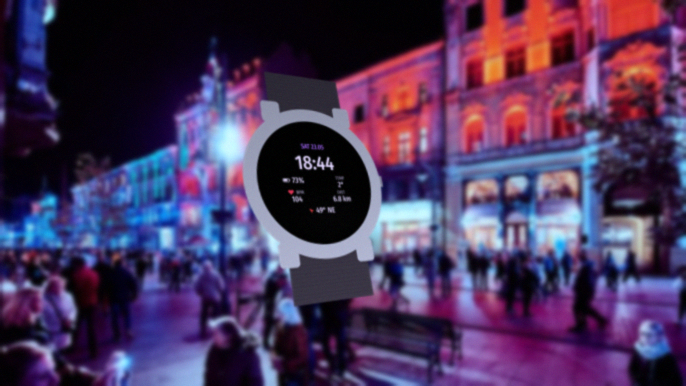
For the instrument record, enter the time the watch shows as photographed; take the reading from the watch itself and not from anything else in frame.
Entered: 18:44
